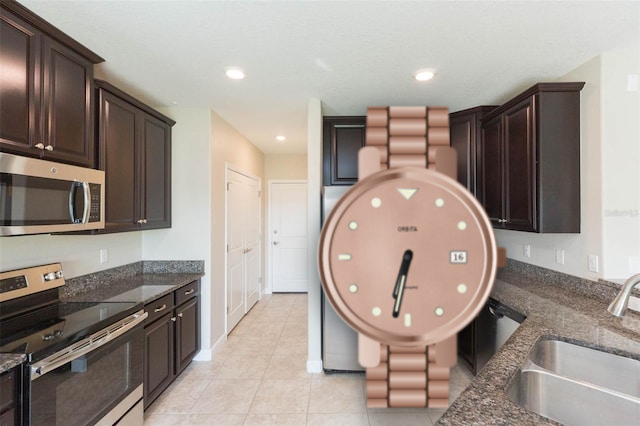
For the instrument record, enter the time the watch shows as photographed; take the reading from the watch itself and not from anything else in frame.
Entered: 6:32
